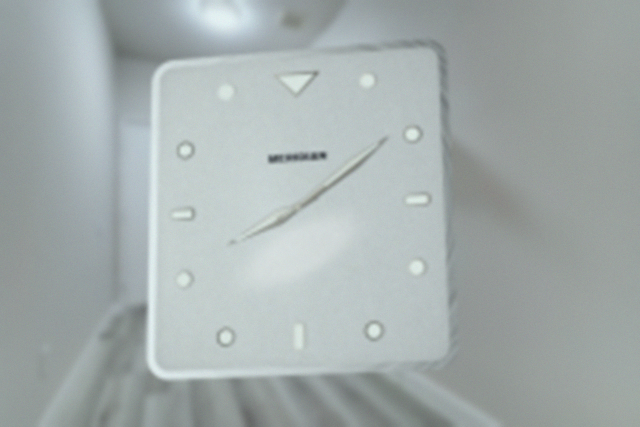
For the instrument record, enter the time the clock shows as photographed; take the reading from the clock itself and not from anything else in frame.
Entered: 8:09
